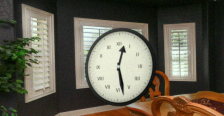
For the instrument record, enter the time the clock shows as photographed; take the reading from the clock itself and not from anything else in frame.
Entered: 12:28
